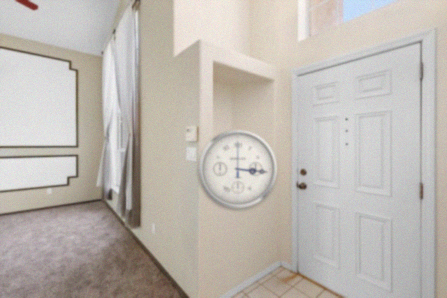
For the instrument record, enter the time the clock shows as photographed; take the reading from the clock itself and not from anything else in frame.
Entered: 3:16
